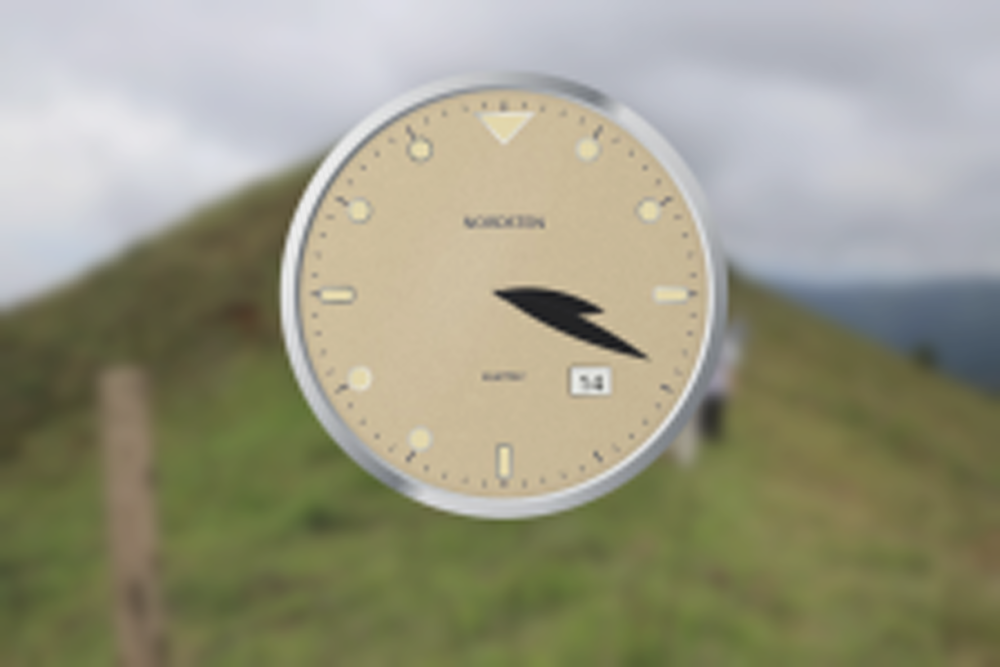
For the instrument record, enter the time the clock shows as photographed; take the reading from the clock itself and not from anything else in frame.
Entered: 3:19
